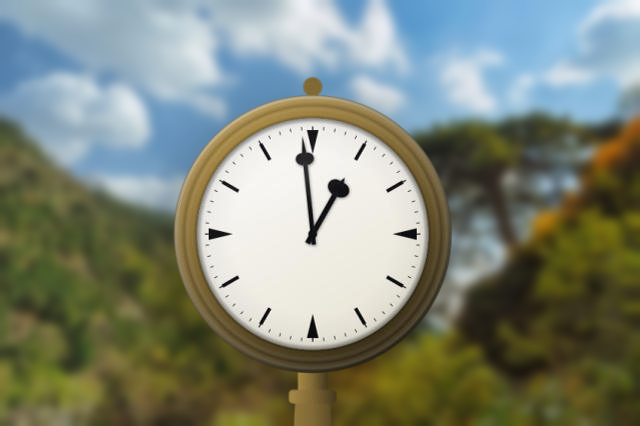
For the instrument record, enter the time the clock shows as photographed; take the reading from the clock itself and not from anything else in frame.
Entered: 12:59
